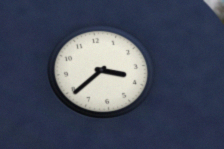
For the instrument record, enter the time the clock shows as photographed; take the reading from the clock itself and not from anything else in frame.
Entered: 3:39
